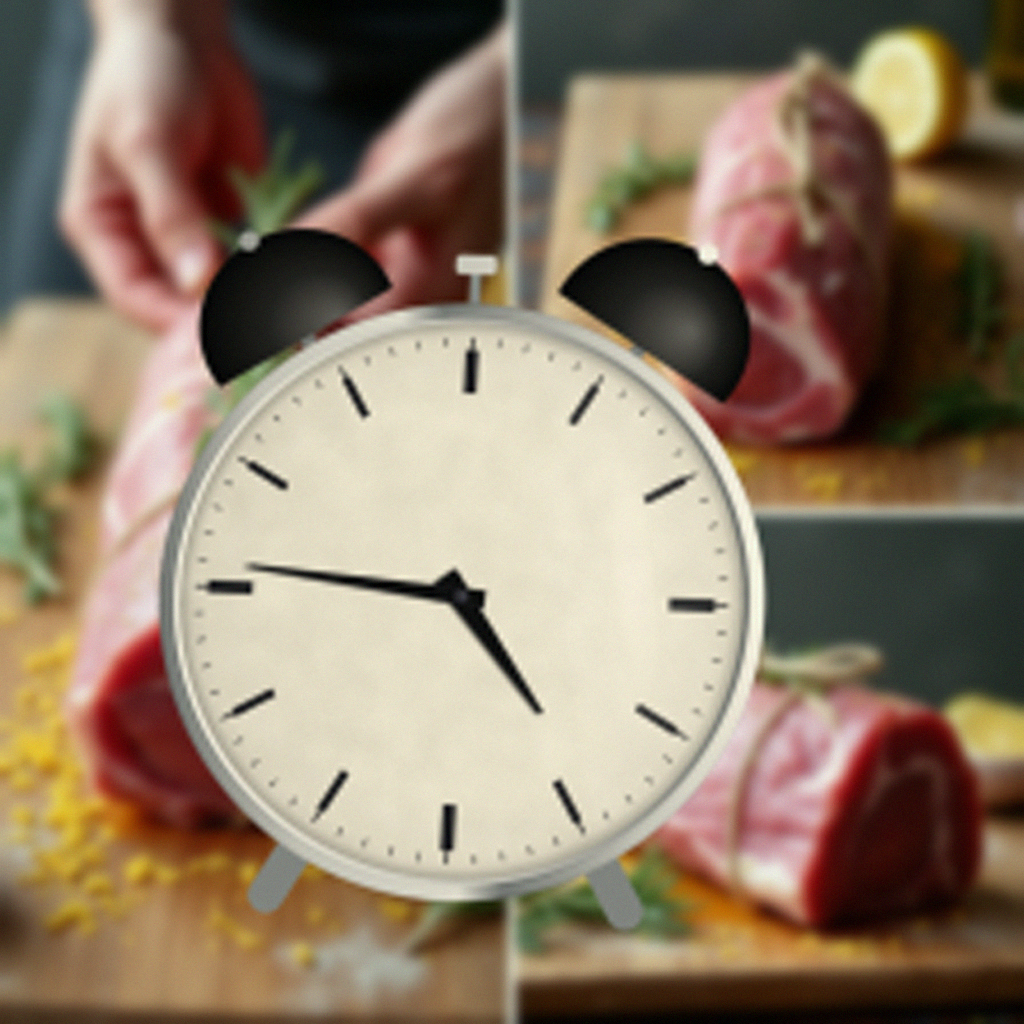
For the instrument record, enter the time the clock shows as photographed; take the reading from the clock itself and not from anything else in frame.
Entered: 4:46
